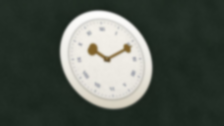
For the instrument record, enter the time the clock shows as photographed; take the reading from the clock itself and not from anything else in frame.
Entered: 10:11
